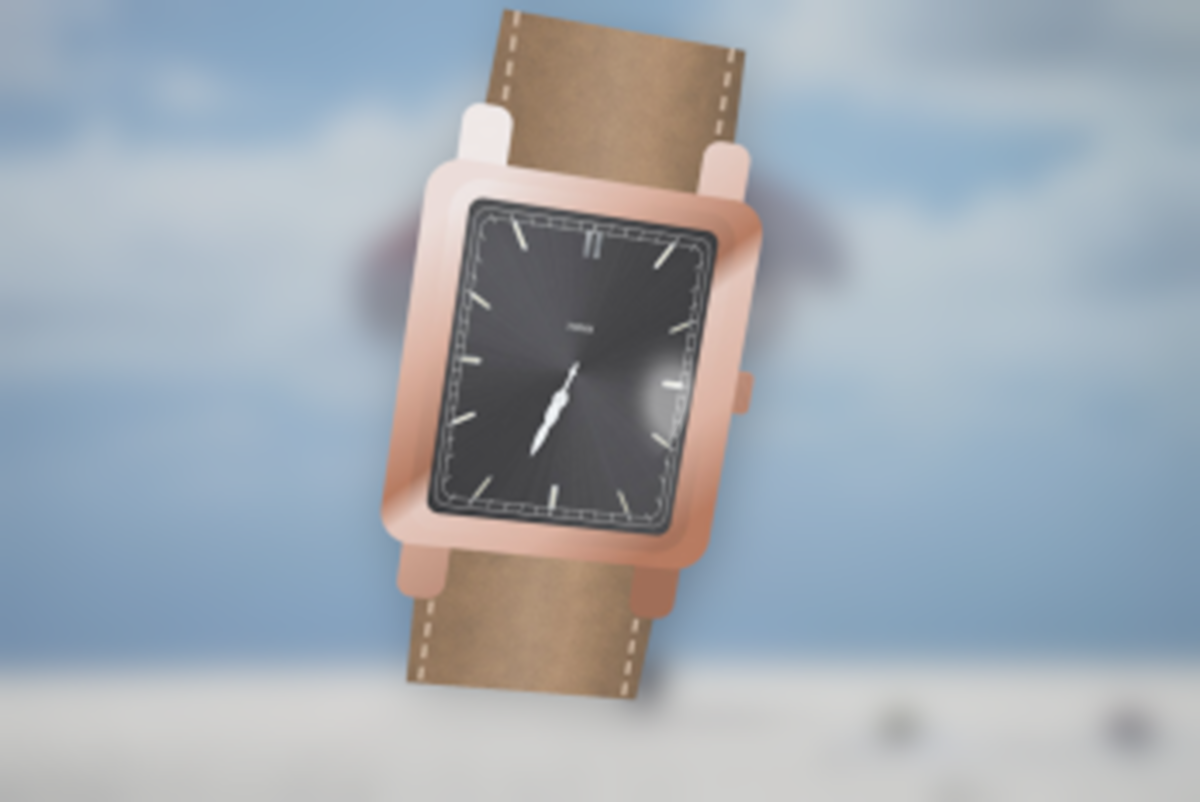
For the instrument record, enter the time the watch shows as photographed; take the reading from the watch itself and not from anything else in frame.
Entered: 6:33
